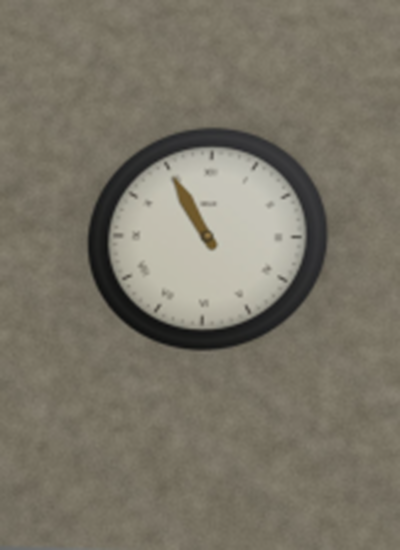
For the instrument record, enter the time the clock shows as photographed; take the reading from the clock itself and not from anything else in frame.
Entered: 10:55
